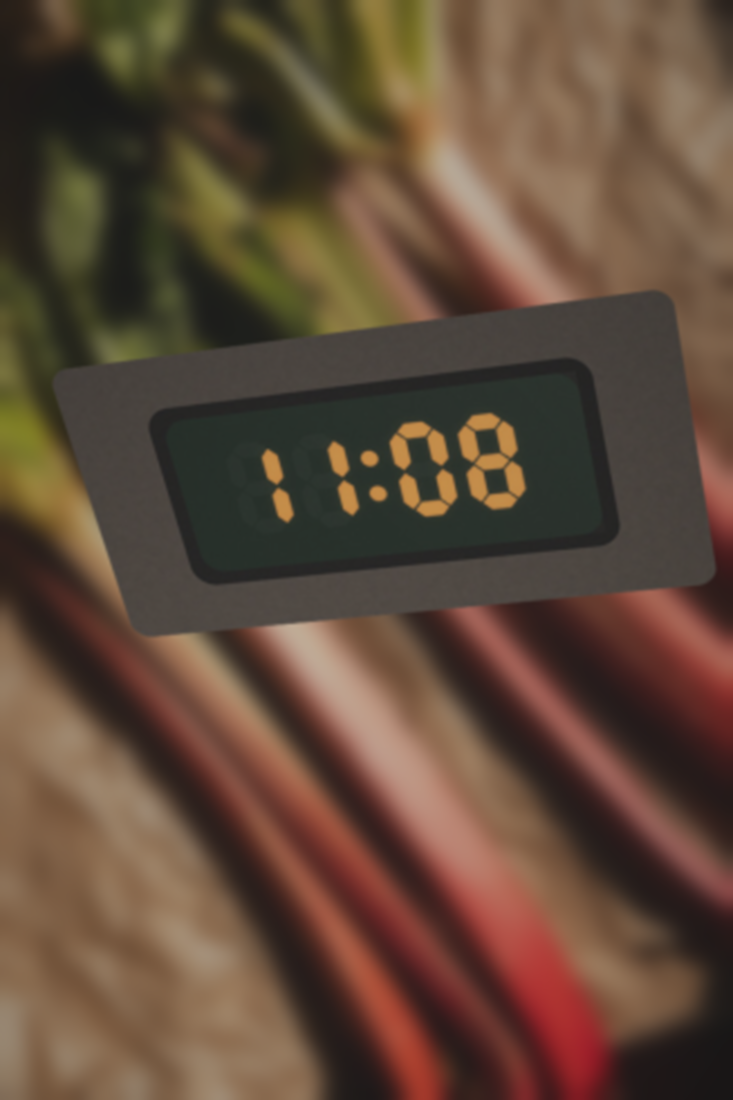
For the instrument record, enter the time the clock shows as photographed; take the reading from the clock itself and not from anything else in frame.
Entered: 11:08
